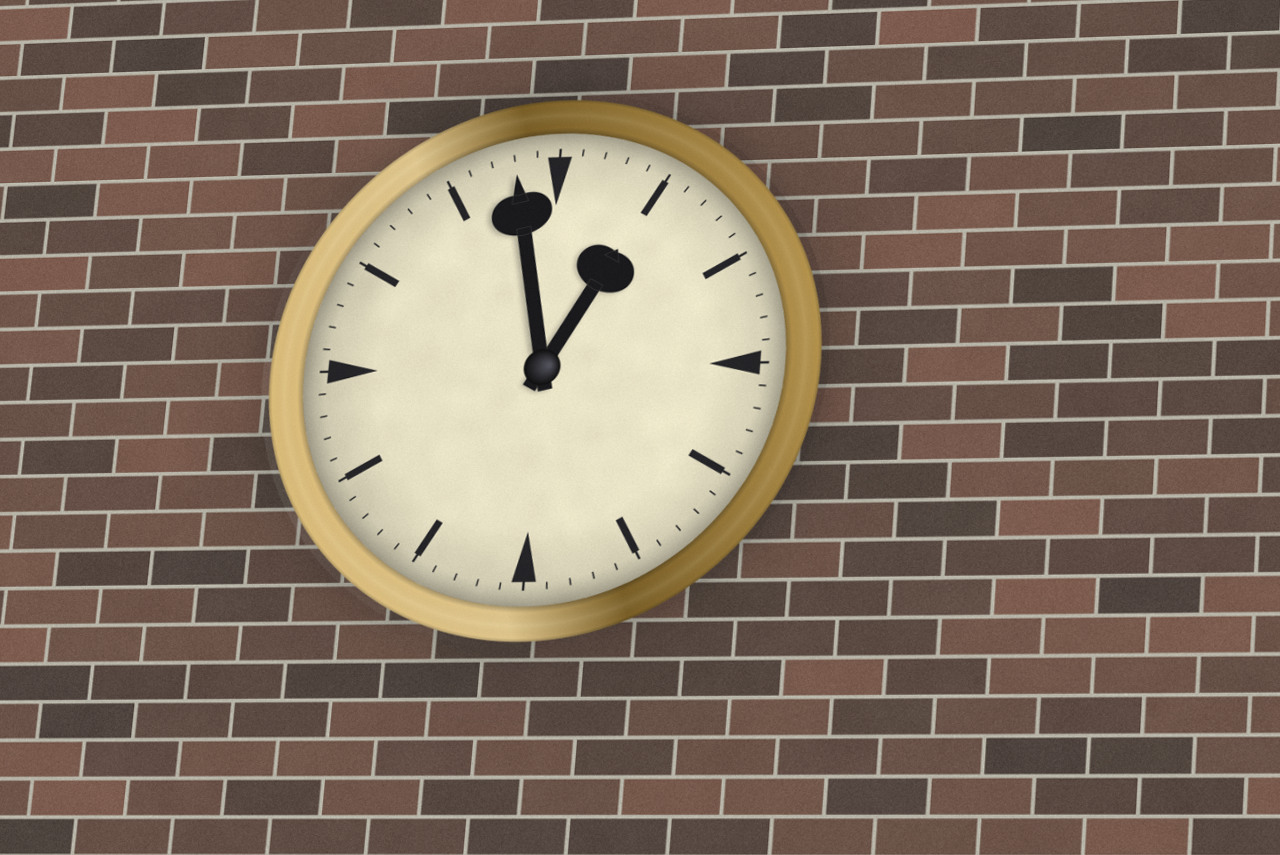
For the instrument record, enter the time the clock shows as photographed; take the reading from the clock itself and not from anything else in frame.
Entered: 12:58
